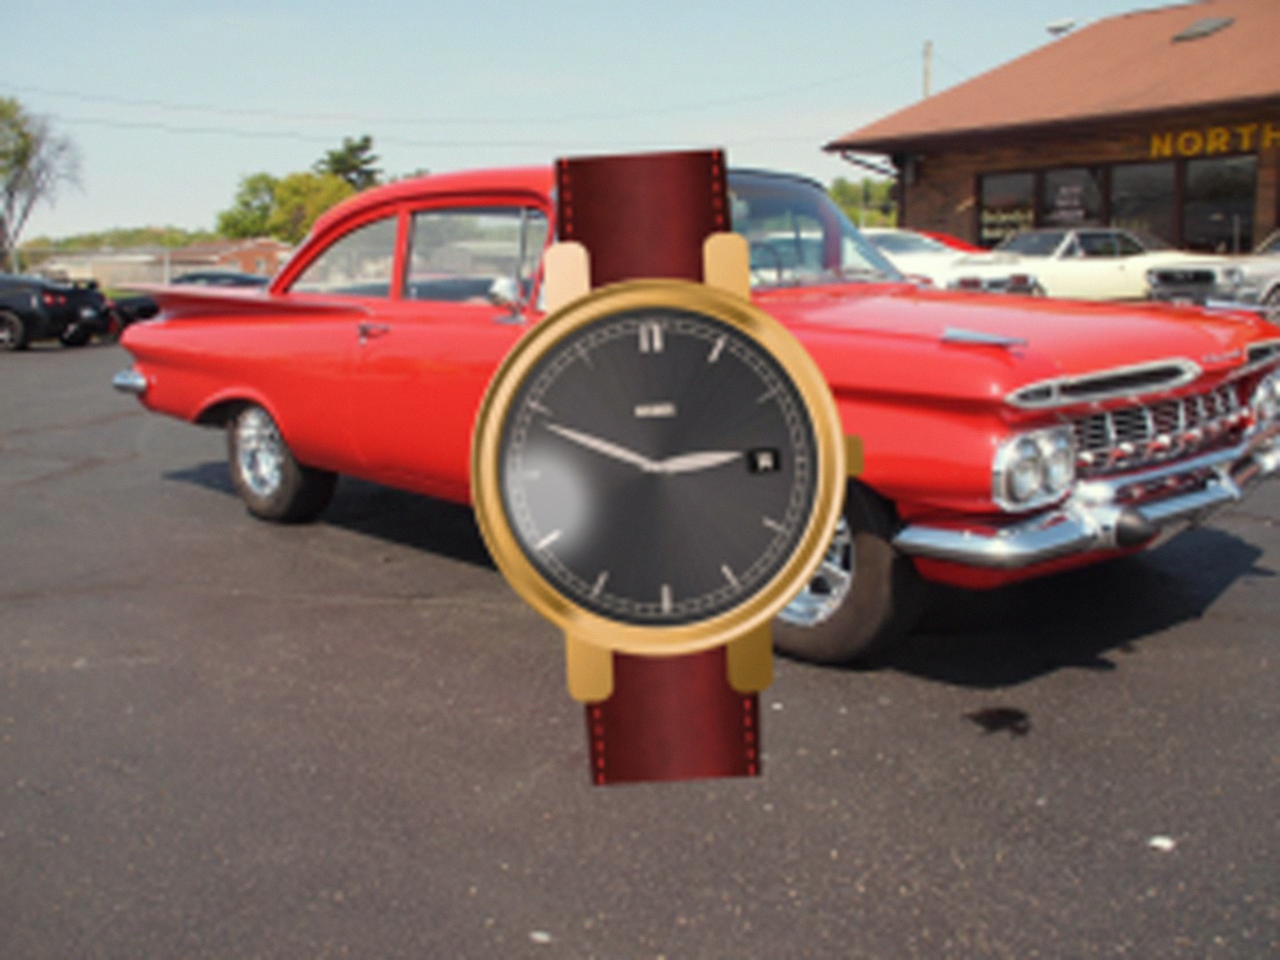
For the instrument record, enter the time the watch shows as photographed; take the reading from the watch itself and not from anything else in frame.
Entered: 2:49
